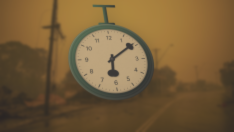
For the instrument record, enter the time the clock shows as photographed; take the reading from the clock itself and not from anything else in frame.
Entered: 6:09
